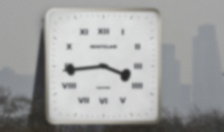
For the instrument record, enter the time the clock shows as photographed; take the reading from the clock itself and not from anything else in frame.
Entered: 3:44
